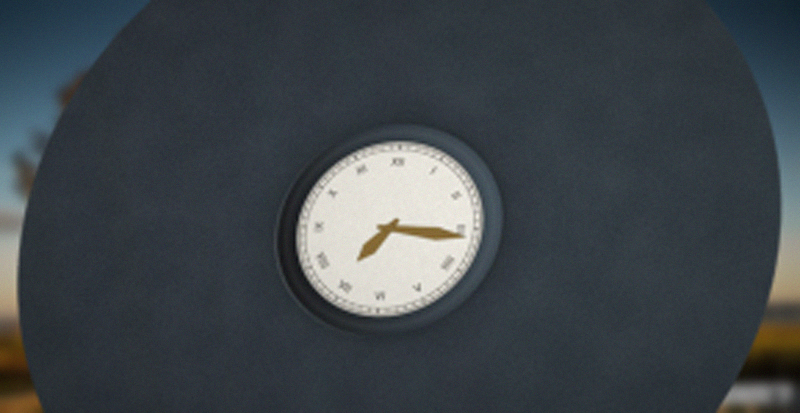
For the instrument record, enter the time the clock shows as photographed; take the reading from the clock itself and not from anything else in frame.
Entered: 7:16
